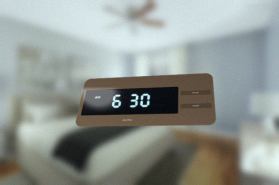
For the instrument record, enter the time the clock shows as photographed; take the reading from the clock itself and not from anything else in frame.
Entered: 6:30
